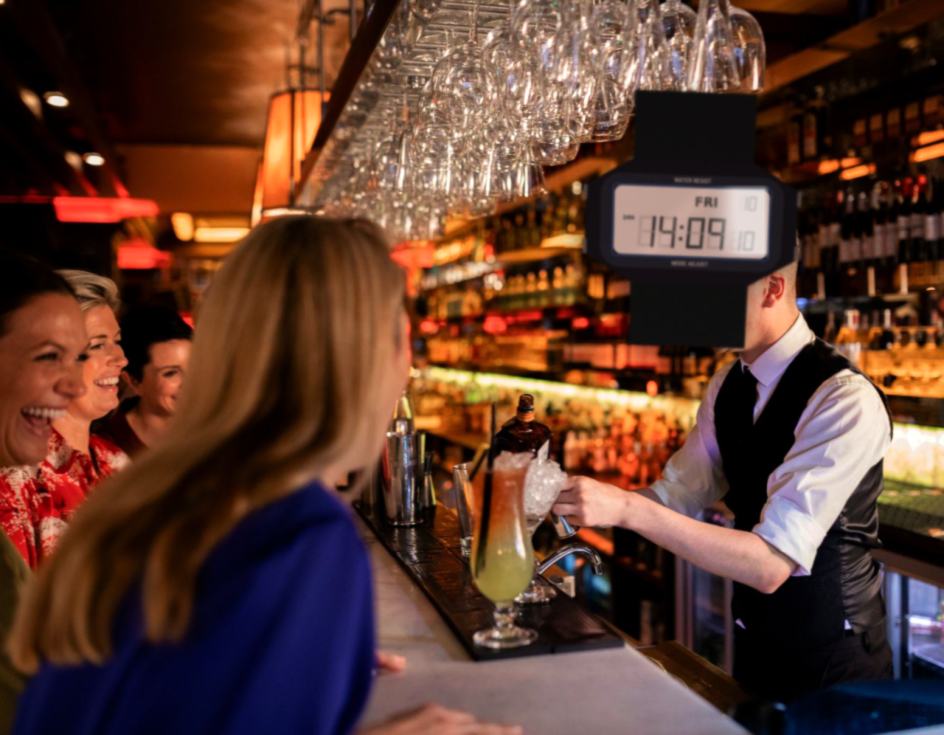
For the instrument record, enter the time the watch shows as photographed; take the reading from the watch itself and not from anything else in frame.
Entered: 14:09:10
